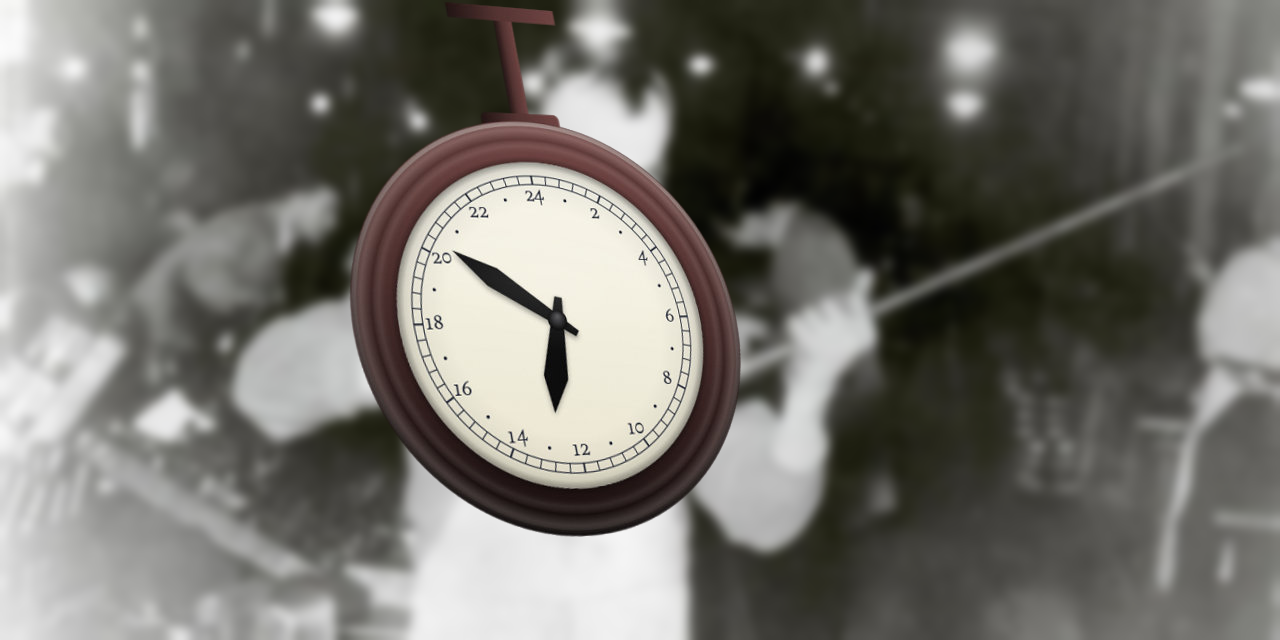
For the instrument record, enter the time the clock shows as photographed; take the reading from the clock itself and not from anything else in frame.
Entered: 12:51
